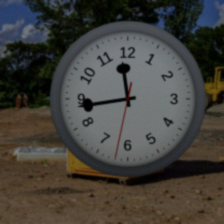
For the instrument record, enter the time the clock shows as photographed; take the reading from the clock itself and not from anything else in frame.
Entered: 11:43:32
